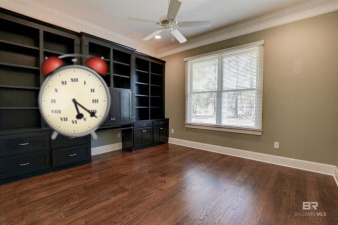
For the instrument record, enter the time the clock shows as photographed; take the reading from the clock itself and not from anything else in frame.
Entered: 5:21
